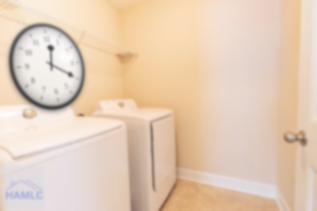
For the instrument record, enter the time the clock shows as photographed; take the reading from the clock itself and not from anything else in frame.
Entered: 12:20
